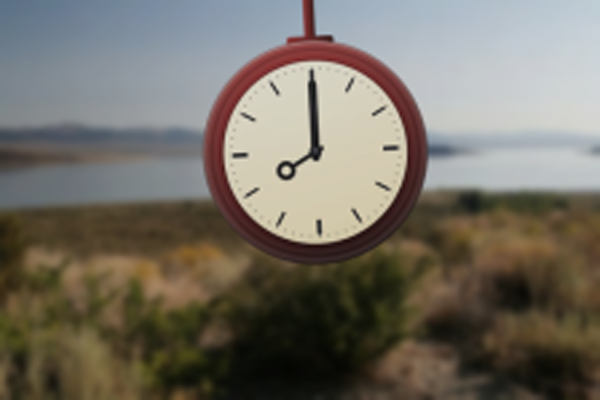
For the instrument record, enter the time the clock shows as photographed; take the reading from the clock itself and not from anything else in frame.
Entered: 8:00
